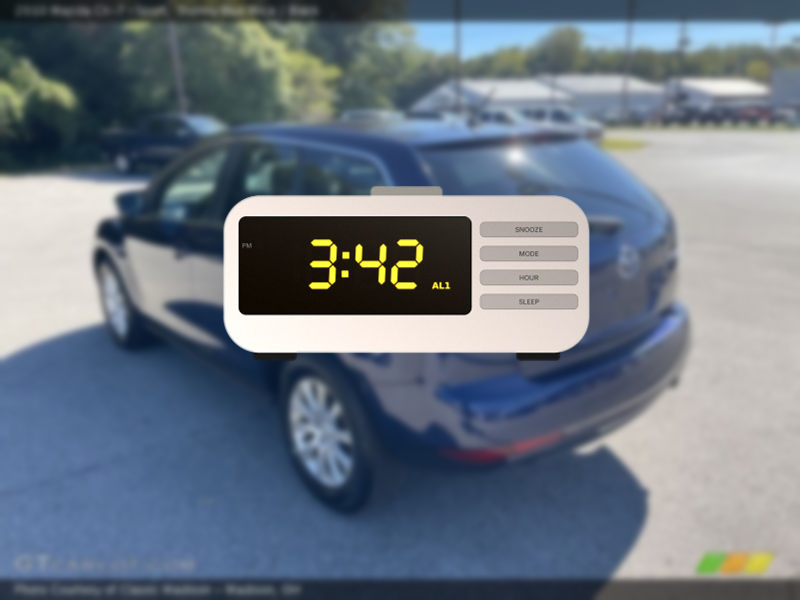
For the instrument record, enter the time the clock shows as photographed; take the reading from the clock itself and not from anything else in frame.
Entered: 3:42
